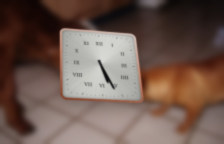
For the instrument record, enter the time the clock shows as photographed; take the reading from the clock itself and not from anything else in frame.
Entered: 5:26
